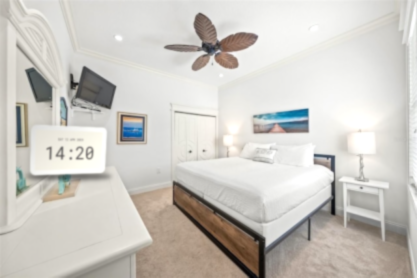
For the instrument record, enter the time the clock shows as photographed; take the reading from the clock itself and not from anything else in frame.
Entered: 14:20
